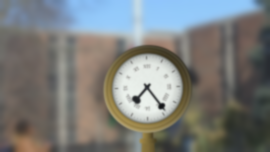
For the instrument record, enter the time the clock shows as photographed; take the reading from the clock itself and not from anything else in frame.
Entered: 7:24
